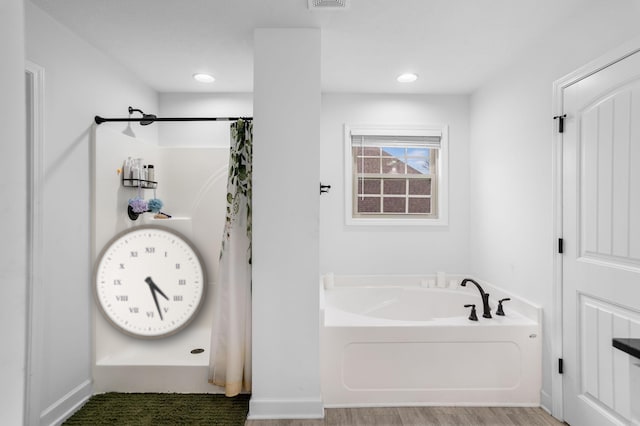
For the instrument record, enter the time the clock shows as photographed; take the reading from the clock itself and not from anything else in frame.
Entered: 4:27
